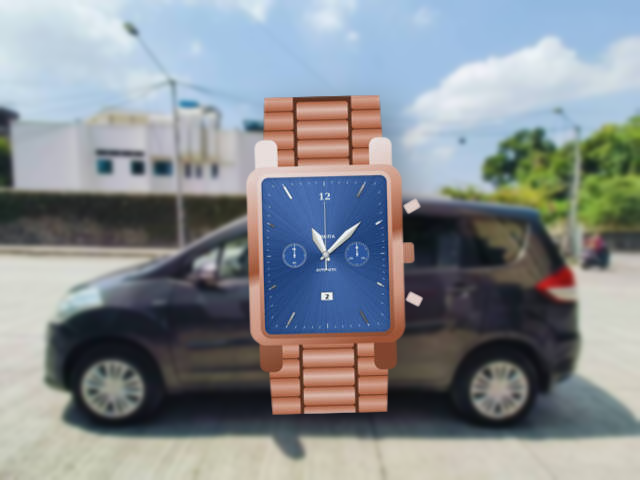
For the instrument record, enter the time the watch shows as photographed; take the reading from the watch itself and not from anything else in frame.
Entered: 11:08
